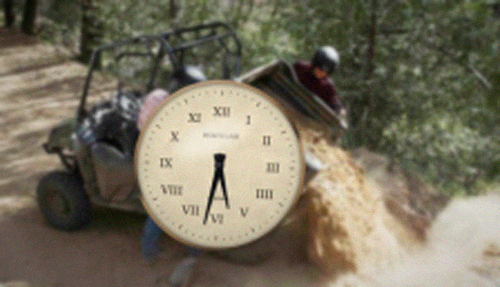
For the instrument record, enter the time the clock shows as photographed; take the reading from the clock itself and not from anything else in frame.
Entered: 5:32
